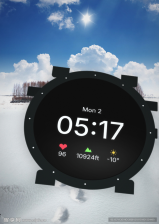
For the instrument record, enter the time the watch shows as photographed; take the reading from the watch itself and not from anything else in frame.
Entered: 5:17
